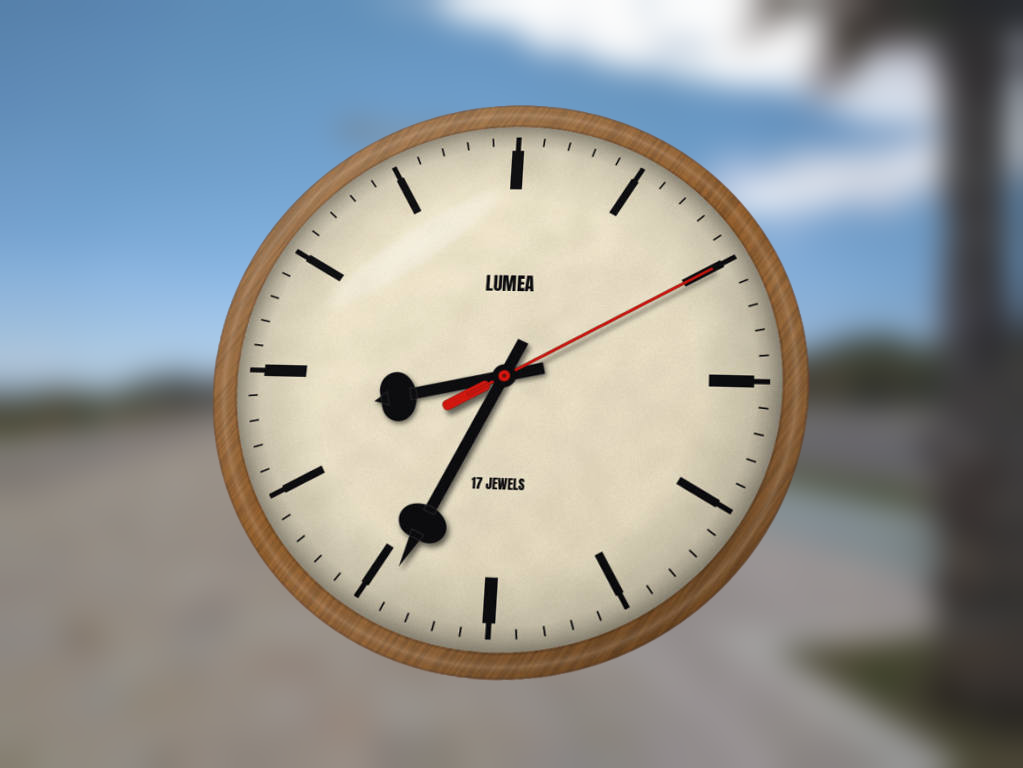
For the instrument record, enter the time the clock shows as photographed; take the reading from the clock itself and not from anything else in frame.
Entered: 8:34:10
